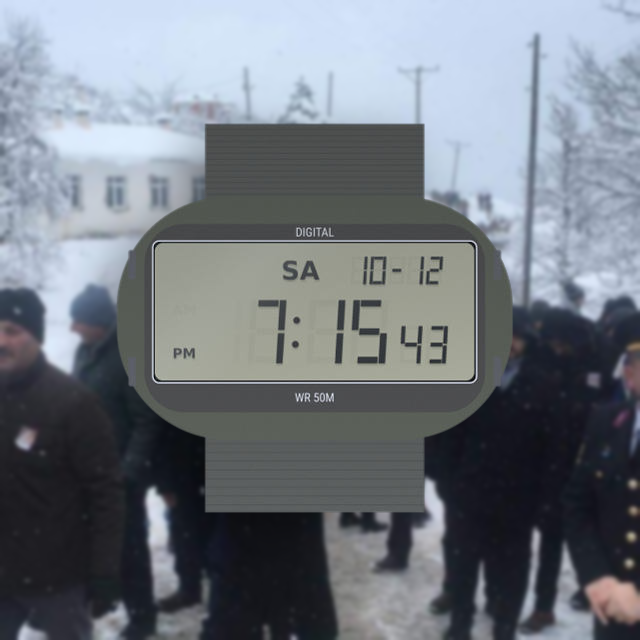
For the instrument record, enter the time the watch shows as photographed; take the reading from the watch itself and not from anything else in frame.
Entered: 7:15:43
